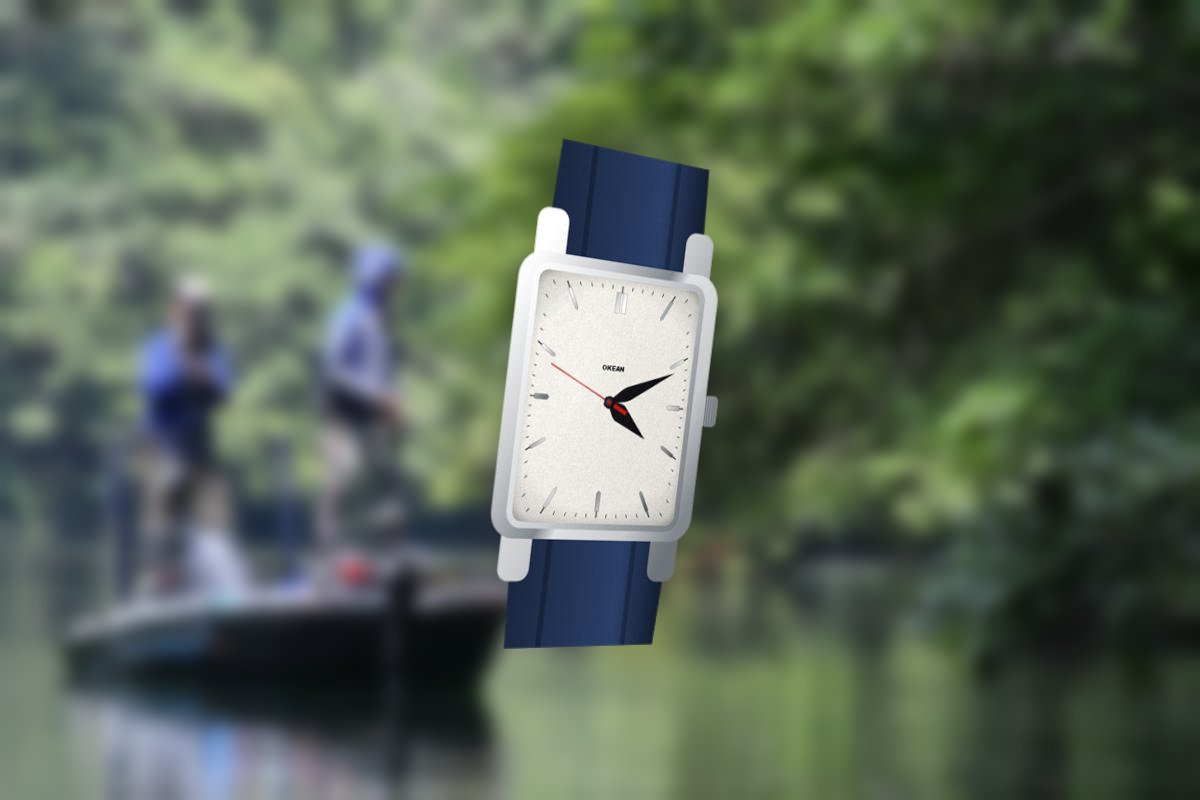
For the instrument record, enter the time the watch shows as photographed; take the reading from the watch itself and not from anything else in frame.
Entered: 4:10:49
